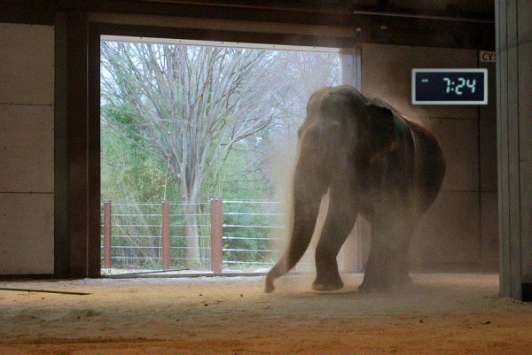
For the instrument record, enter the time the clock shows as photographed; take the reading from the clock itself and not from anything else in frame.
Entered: 7:24
